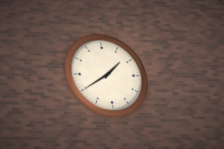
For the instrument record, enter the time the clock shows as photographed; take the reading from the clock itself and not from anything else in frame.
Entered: 1:40
